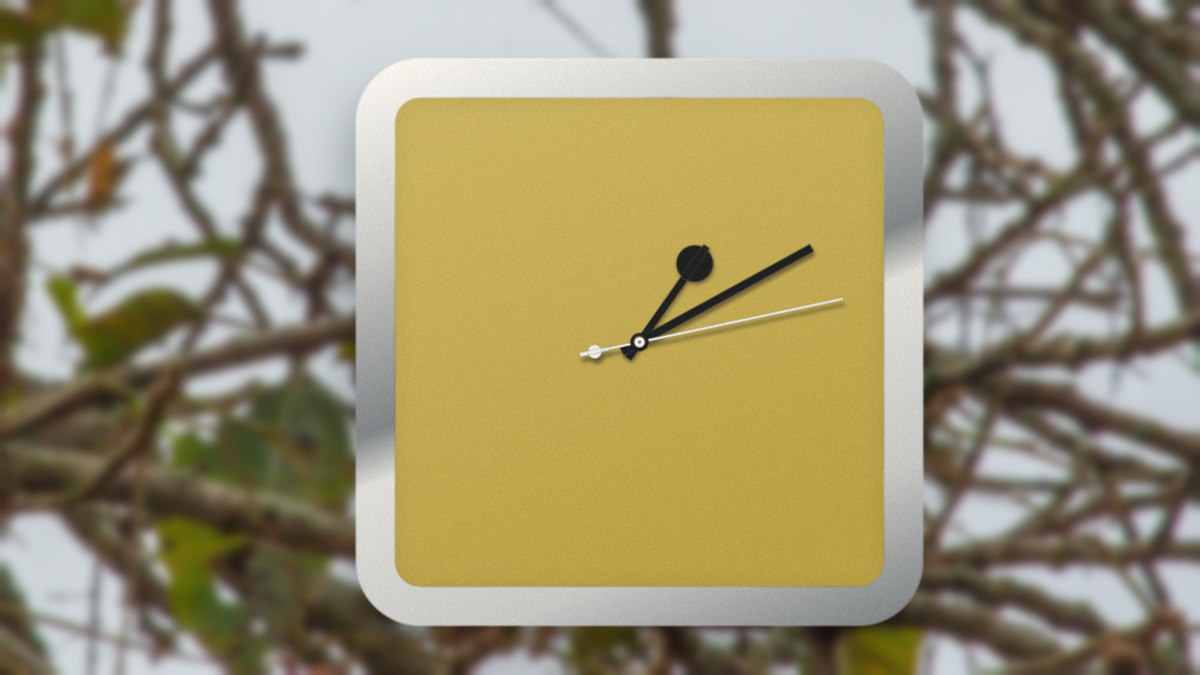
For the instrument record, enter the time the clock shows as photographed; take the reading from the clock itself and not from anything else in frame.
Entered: 1:10:13
